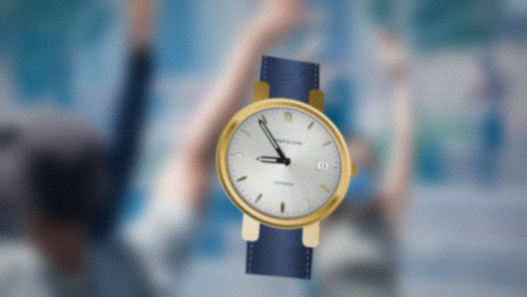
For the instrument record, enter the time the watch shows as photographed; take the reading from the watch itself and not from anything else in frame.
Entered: 8:54
